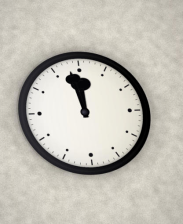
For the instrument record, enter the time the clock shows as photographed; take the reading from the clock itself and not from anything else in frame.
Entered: 11:58
